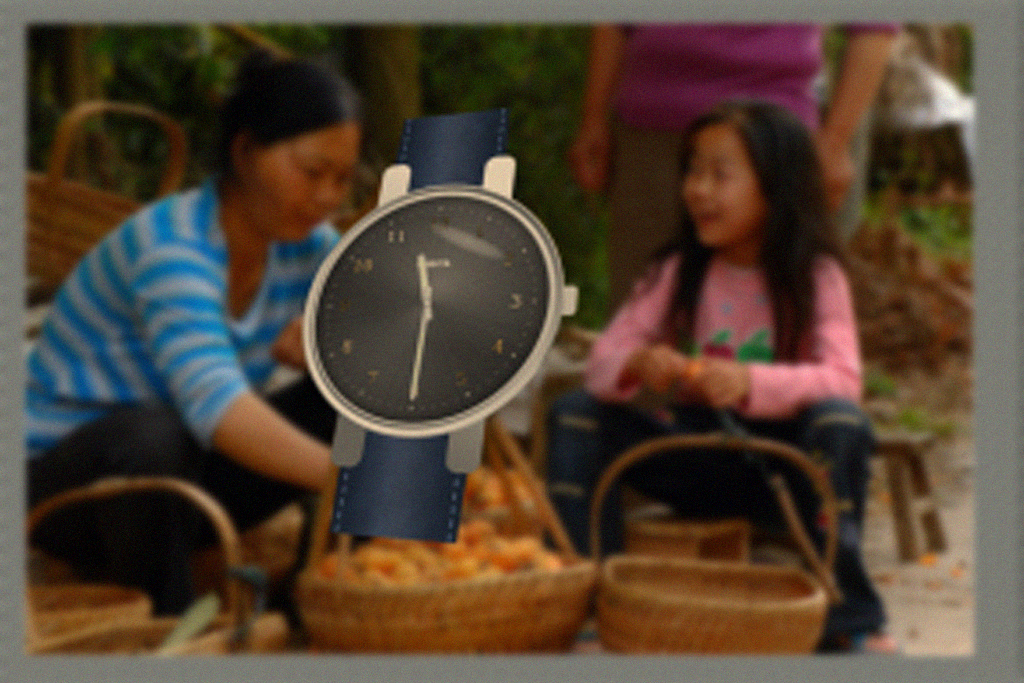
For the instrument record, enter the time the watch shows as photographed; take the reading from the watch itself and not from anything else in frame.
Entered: 11:30
